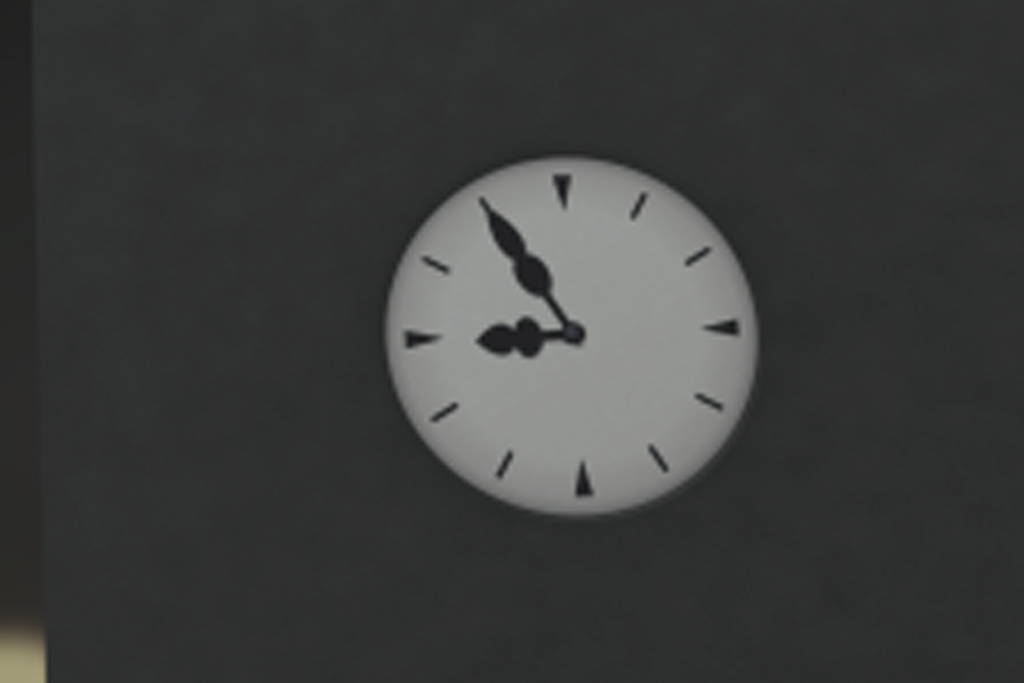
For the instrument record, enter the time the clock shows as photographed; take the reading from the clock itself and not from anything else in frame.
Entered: 8:55
